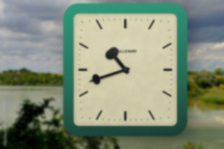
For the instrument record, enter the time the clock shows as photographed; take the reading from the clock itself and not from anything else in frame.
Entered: 10:42
